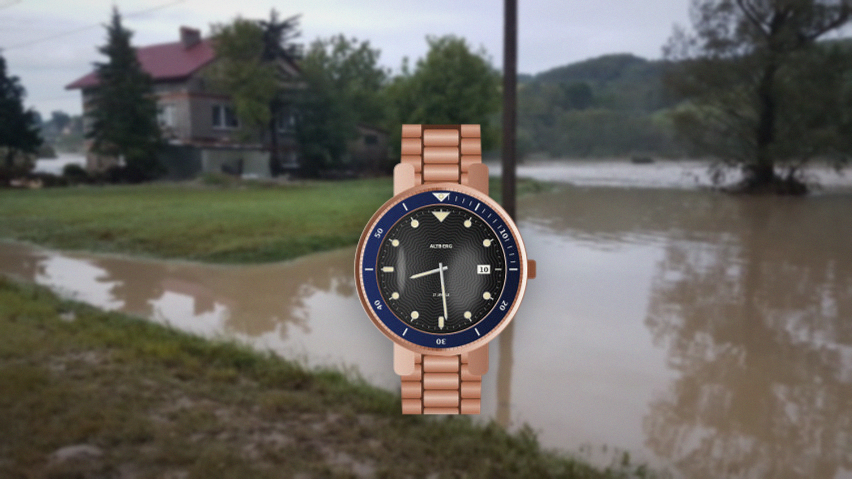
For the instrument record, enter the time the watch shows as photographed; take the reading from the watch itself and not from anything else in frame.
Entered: 8:29
